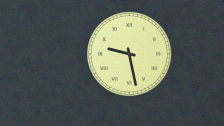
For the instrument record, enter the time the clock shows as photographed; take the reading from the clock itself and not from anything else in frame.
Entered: 9:28
